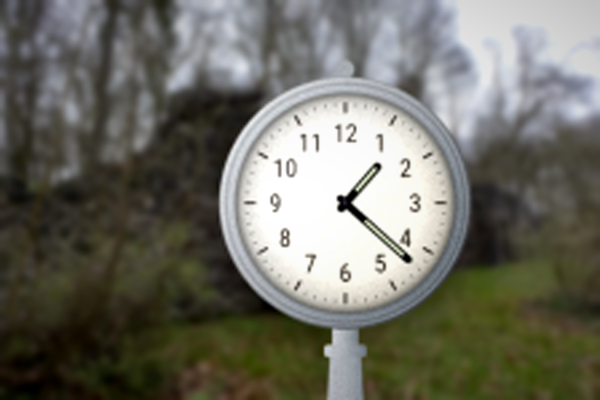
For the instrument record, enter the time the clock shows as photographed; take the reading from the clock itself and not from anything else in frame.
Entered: 1:22
